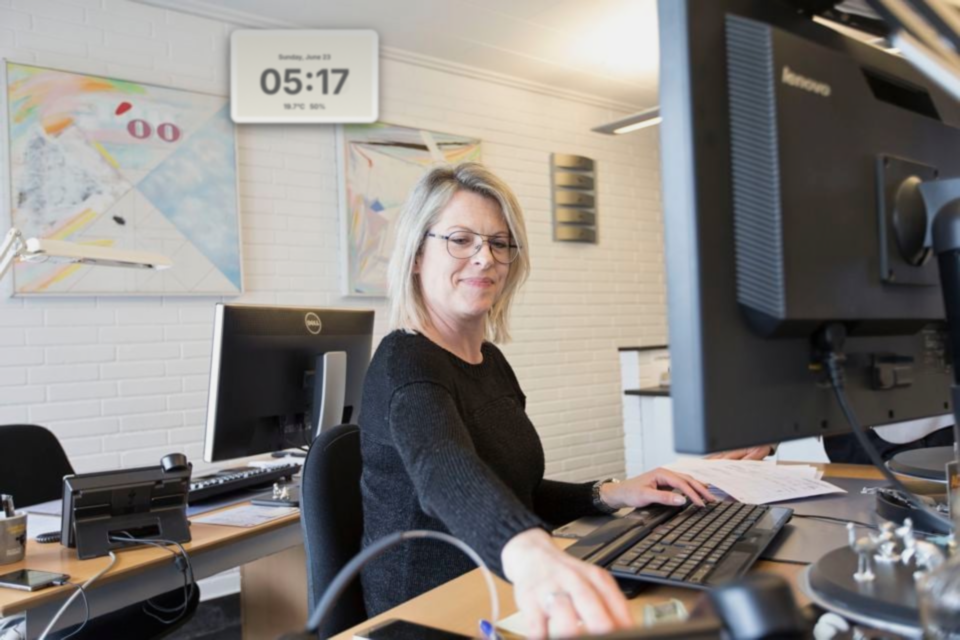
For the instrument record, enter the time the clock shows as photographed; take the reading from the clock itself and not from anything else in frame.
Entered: 5:17
